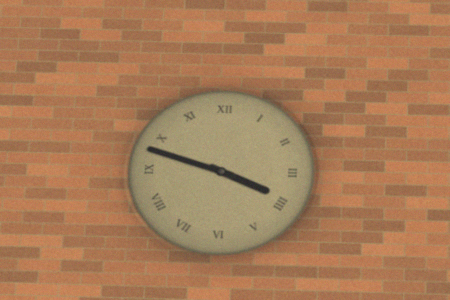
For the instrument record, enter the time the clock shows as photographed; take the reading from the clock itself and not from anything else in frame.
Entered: 3:48
